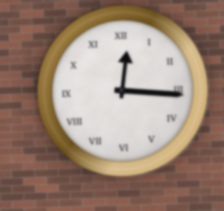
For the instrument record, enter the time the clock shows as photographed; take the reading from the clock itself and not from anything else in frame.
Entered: 12:16
